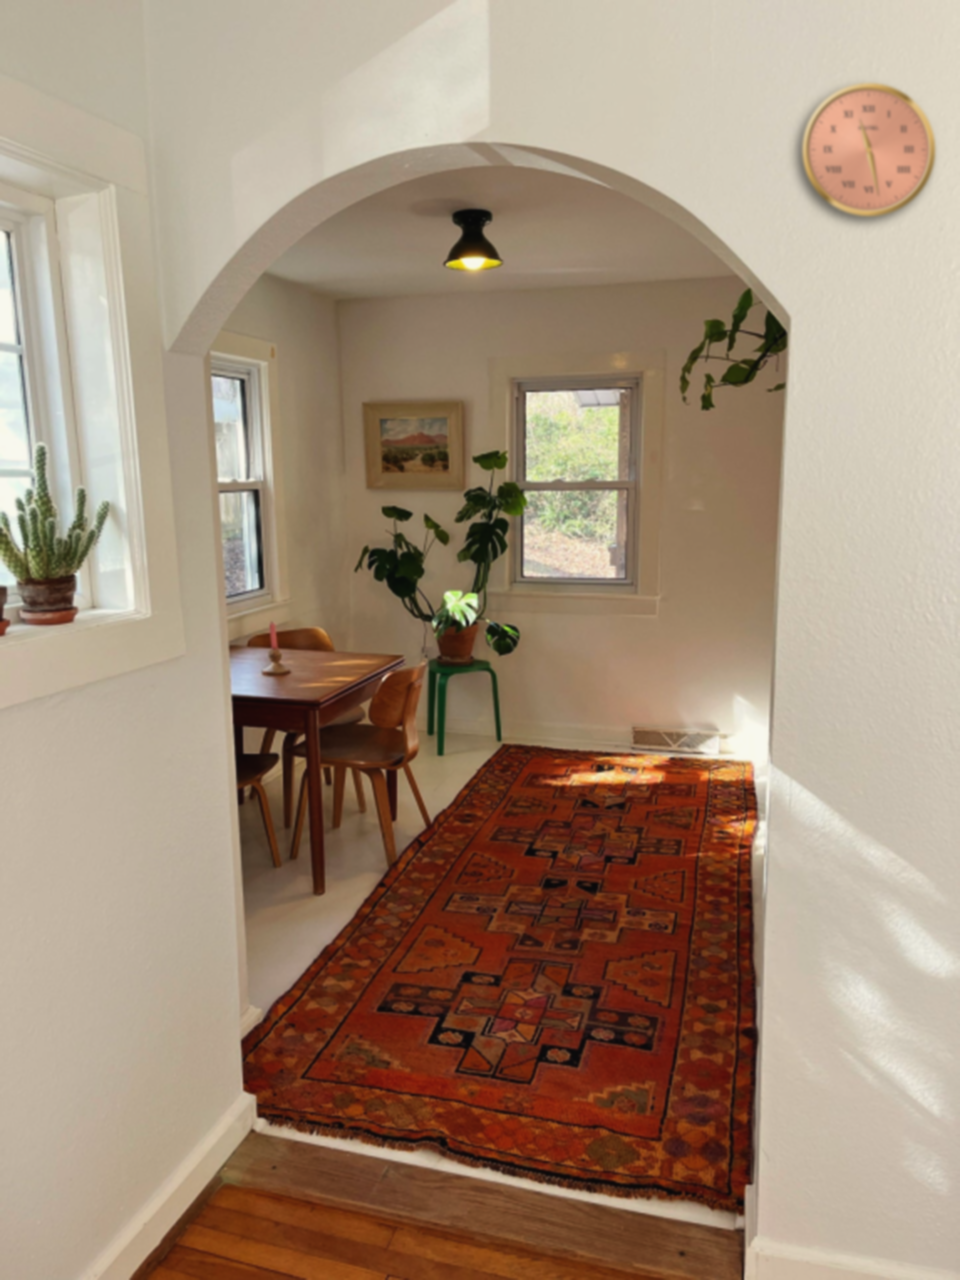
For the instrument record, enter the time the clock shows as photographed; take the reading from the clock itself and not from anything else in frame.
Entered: 11:28
